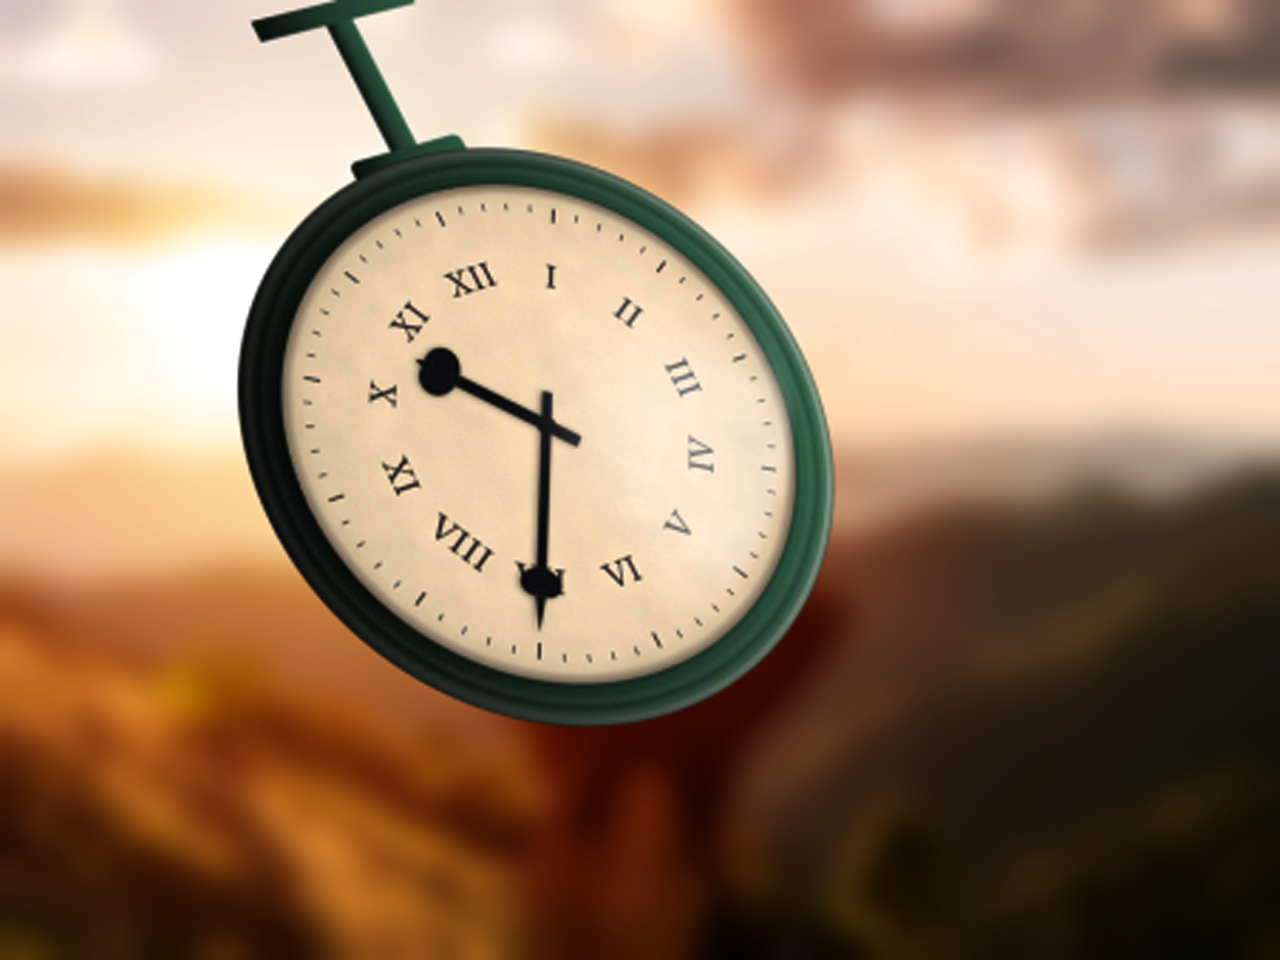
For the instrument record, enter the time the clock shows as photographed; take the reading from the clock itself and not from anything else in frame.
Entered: 10:35
